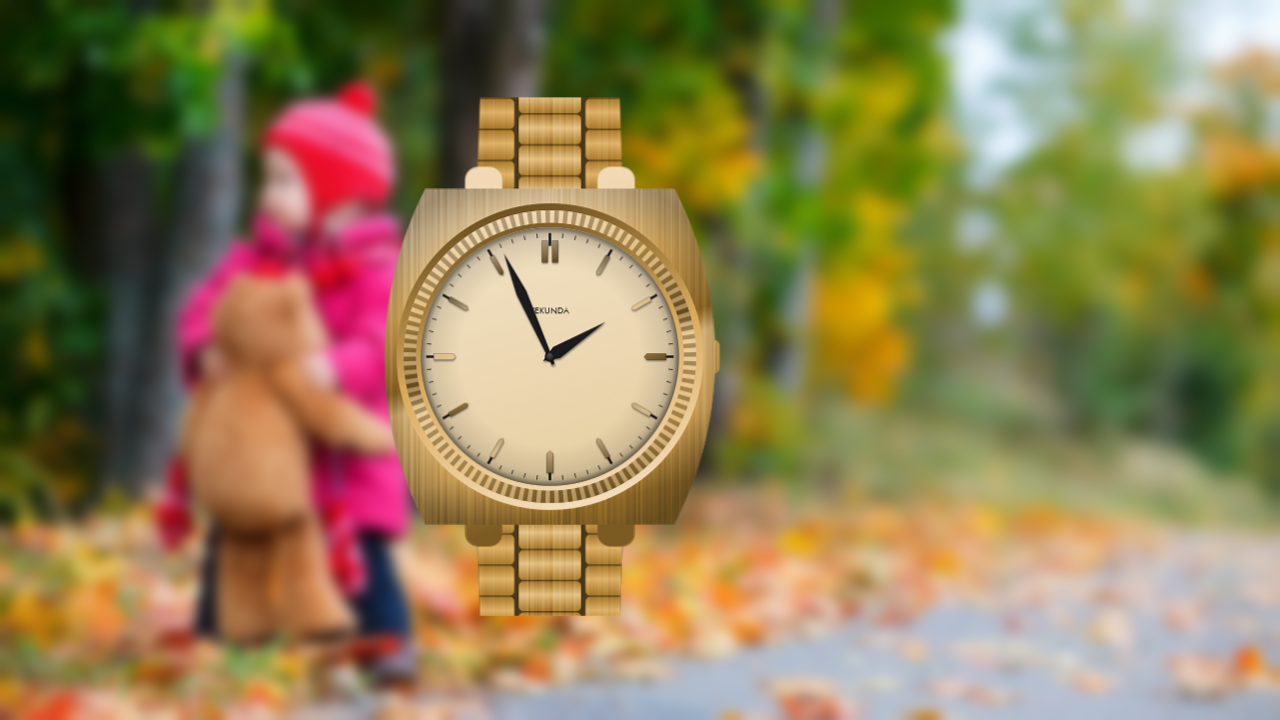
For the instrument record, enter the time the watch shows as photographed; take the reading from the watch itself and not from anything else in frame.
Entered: 1:56
